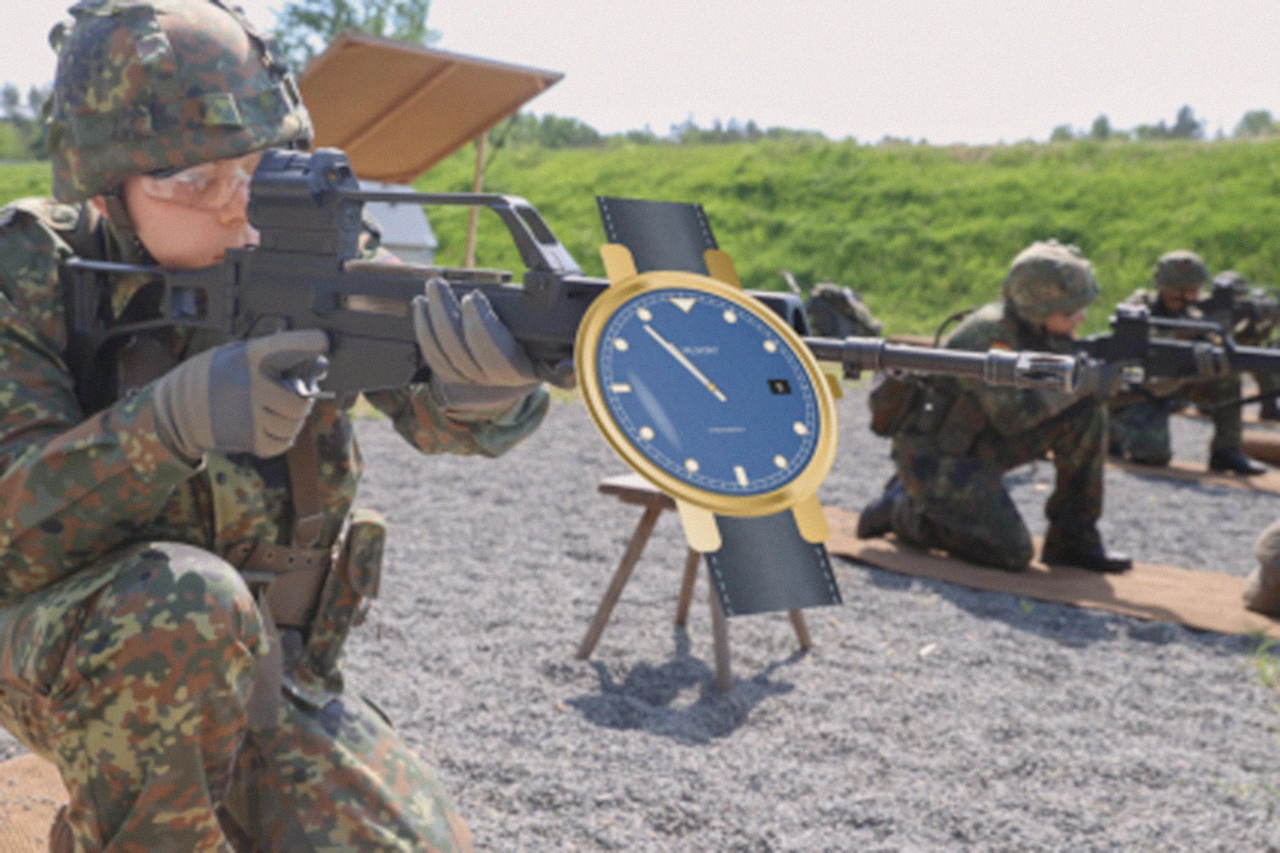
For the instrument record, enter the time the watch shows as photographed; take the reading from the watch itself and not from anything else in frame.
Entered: 10:54
